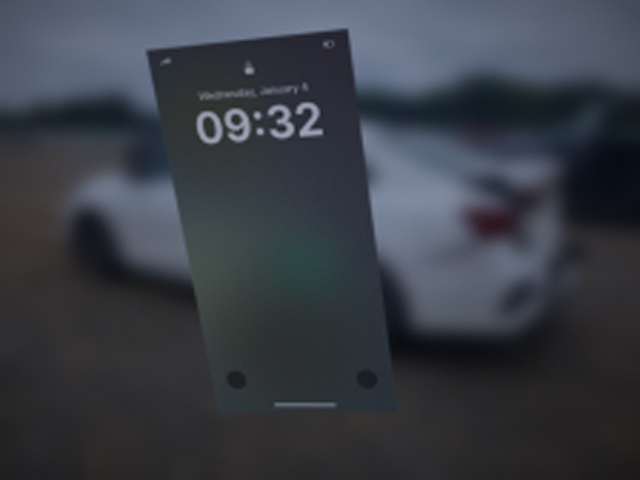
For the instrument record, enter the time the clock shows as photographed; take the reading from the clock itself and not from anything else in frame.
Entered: 9:32
